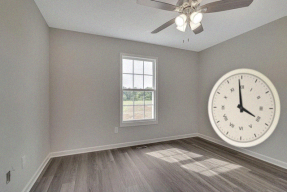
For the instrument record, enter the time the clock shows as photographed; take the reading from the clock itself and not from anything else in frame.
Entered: 3:59
